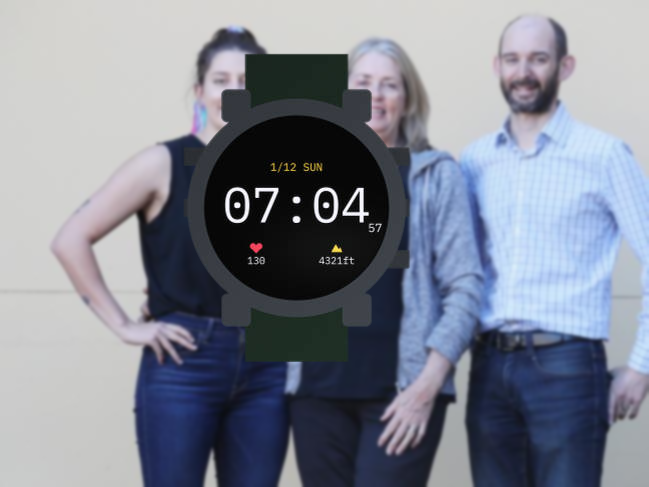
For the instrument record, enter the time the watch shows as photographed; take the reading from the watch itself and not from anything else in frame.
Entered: 7:04:57
